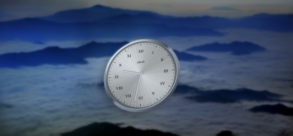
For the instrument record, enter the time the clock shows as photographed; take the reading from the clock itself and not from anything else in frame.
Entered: 9:32
